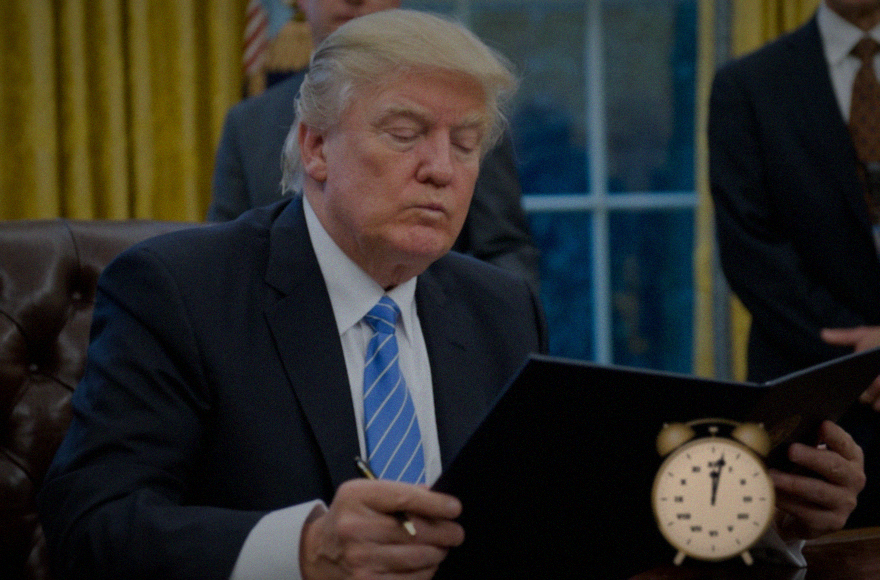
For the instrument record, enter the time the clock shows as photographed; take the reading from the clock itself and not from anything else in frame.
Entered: 12:02
